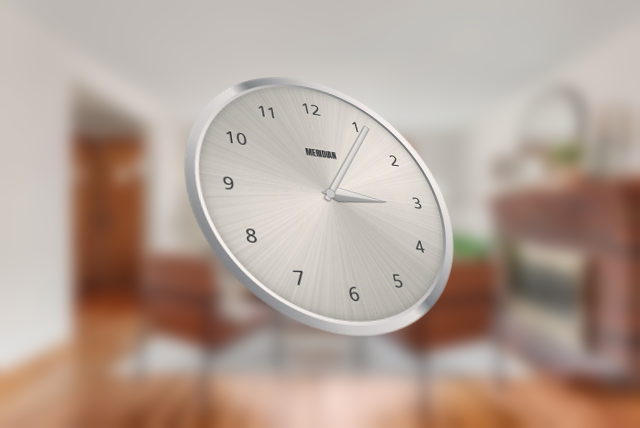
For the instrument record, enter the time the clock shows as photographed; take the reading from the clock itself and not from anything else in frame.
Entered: 3:06
